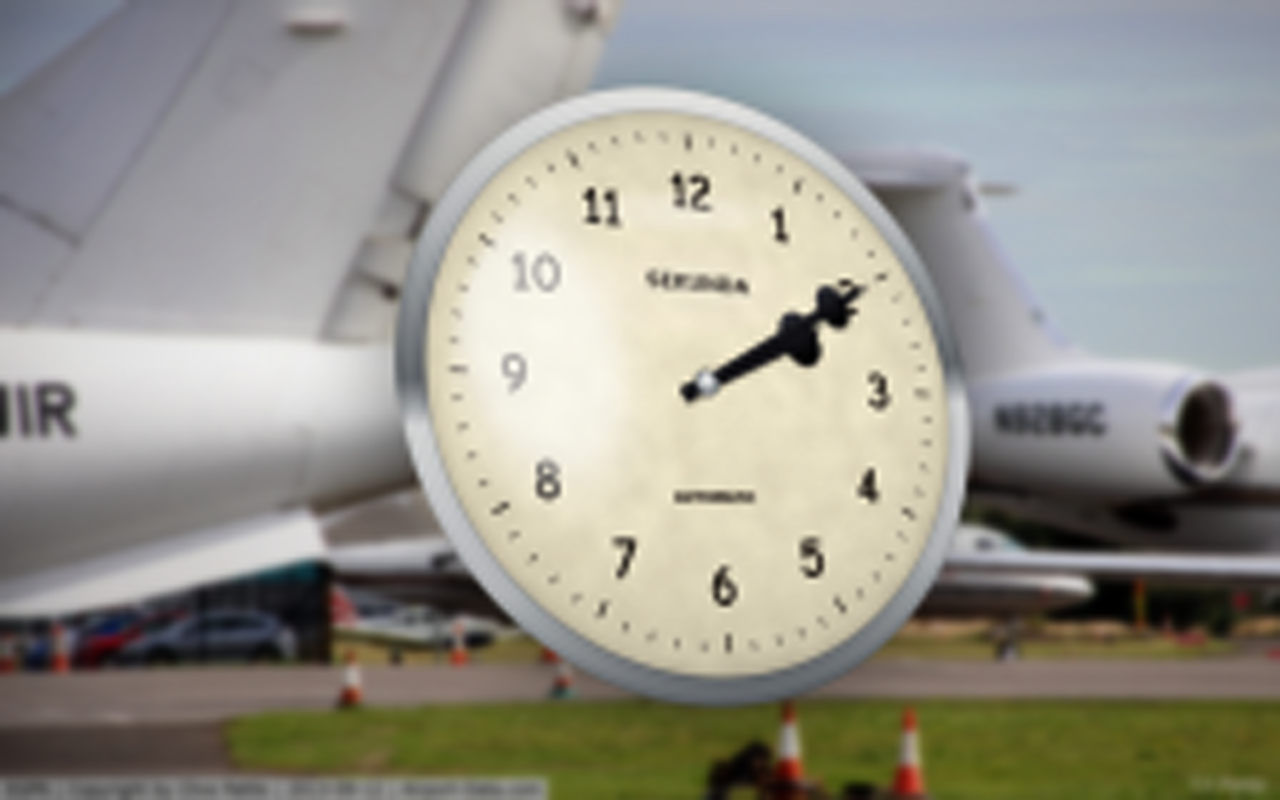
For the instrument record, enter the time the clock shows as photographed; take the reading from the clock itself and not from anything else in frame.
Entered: 2:10
